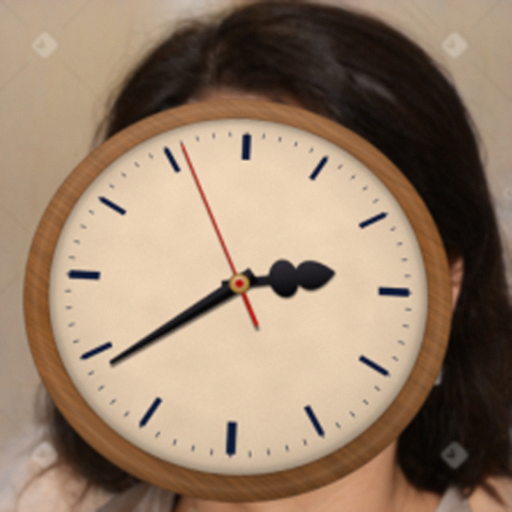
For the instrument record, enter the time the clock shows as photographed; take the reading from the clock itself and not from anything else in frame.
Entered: 2:38:56
